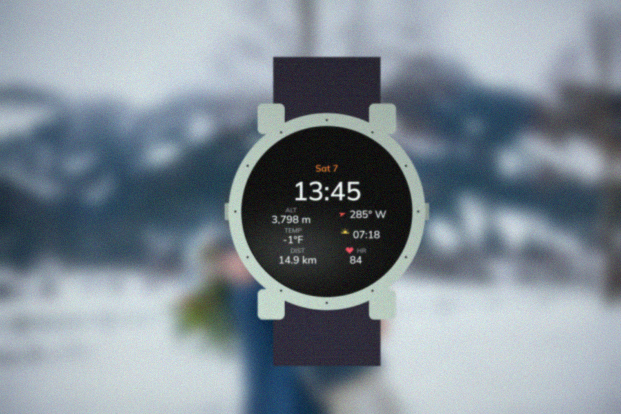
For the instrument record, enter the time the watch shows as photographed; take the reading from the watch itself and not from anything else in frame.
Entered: 13:45
